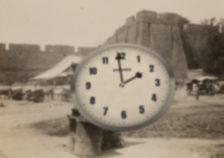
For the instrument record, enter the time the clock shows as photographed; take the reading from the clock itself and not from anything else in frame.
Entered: 1:59
